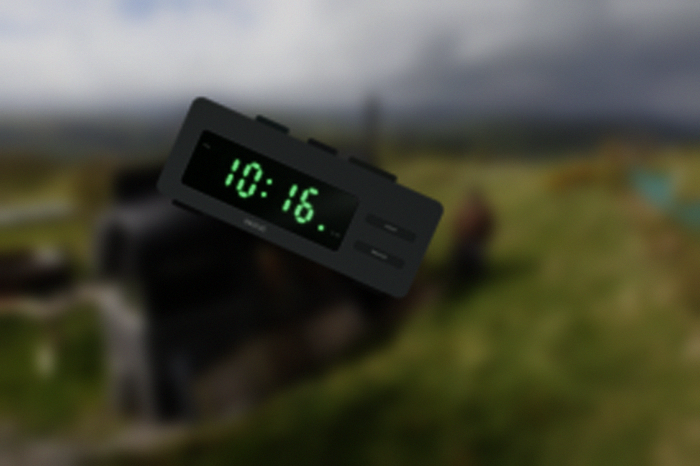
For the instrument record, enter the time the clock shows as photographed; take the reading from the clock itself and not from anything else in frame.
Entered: 10:16
